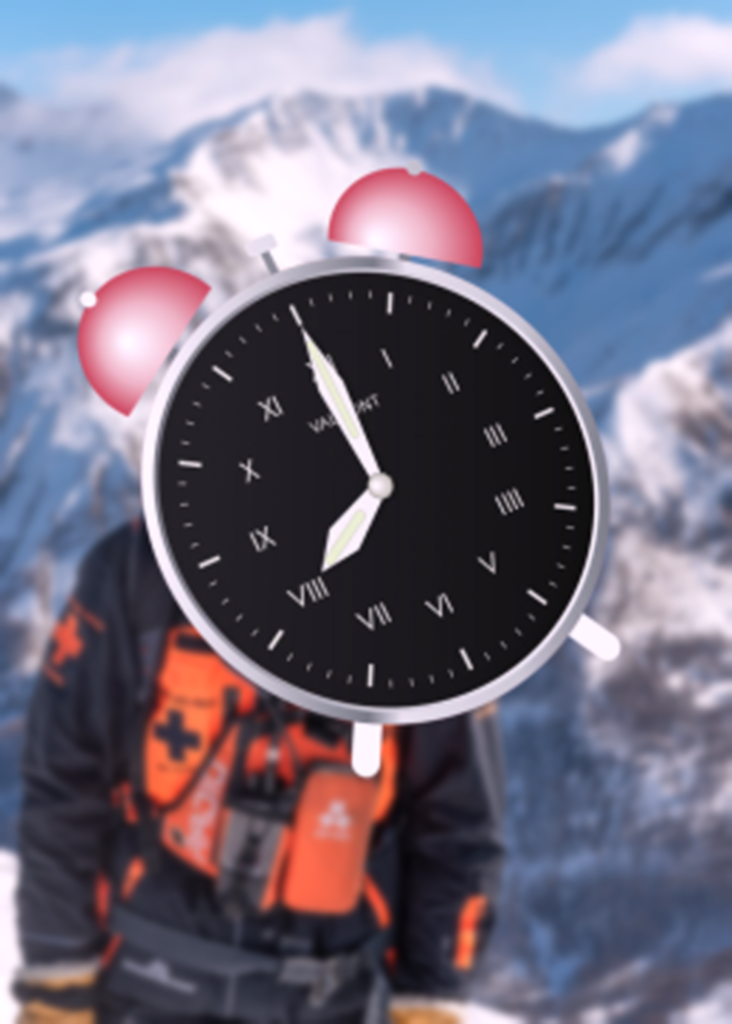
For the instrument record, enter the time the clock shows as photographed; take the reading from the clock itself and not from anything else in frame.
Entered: 8:00
